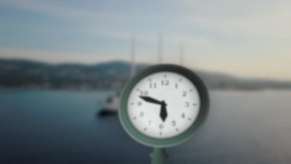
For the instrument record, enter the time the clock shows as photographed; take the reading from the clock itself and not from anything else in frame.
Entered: 5:48
